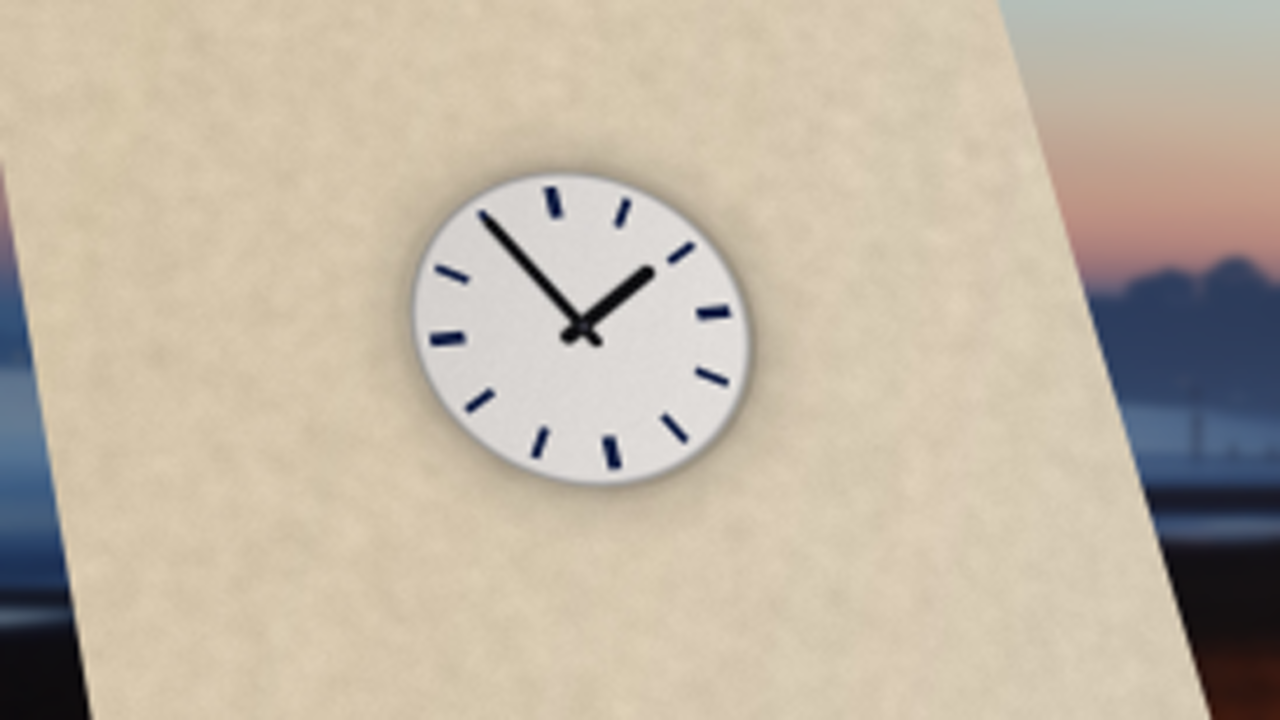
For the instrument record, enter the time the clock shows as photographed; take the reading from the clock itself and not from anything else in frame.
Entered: 1:55
